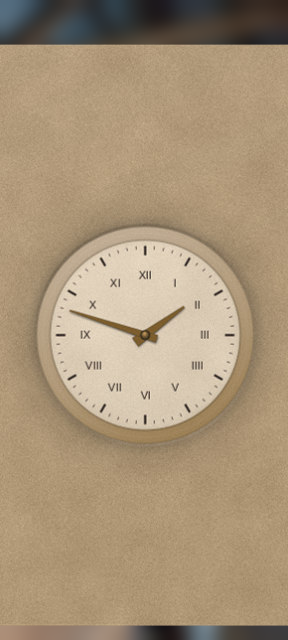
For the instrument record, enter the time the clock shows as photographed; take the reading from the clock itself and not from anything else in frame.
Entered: 1:48
